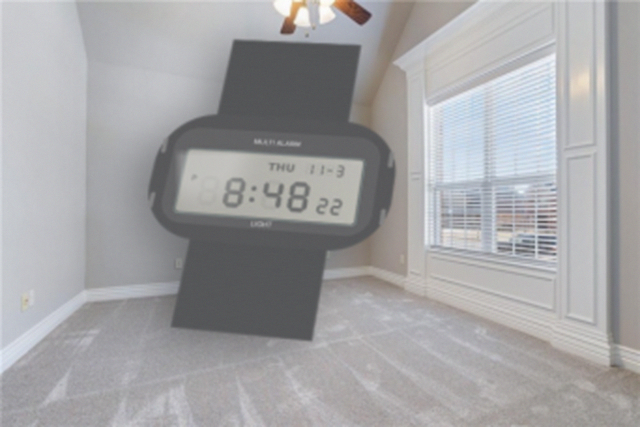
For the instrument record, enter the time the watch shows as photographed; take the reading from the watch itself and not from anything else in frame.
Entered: 8:48:22
